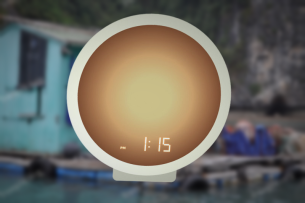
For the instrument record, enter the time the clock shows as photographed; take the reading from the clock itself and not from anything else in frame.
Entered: 1:15
